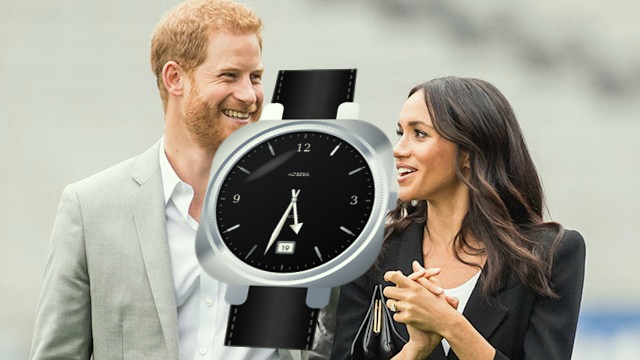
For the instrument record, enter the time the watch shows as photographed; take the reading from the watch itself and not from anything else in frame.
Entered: 5:33
